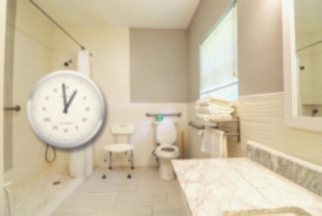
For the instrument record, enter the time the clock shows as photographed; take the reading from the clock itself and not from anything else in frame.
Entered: 12:59
